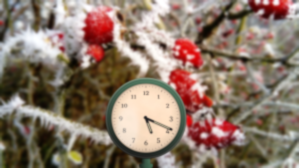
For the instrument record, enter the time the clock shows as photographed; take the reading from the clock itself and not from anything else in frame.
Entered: 5:19
